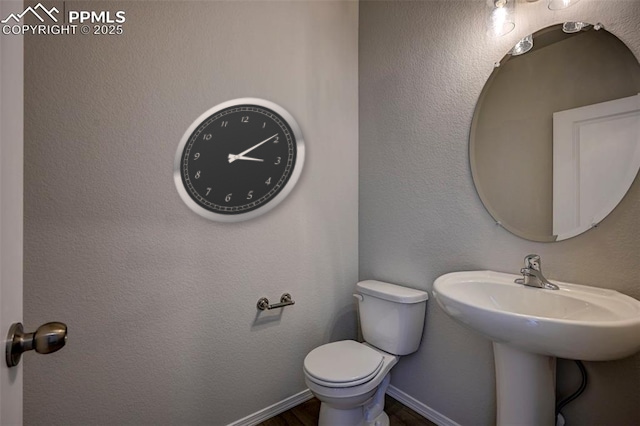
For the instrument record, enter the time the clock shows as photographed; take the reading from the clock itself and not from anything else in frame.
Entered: 3:09
